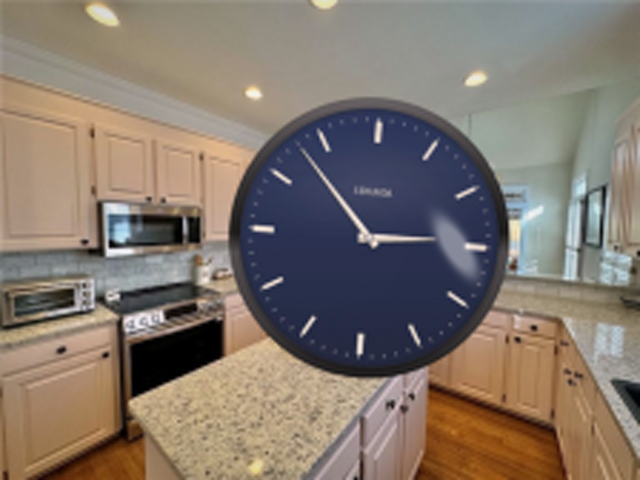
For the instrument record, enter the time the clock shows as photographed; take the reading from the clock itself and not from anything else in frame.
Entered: 2:53
